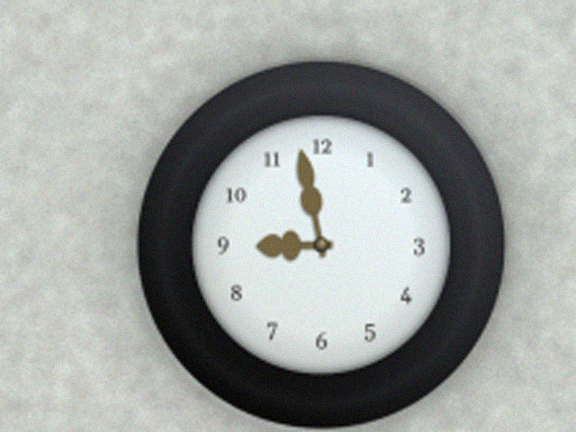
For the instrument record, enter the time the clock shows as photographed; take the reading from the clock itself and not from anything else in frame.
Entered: 8:58
